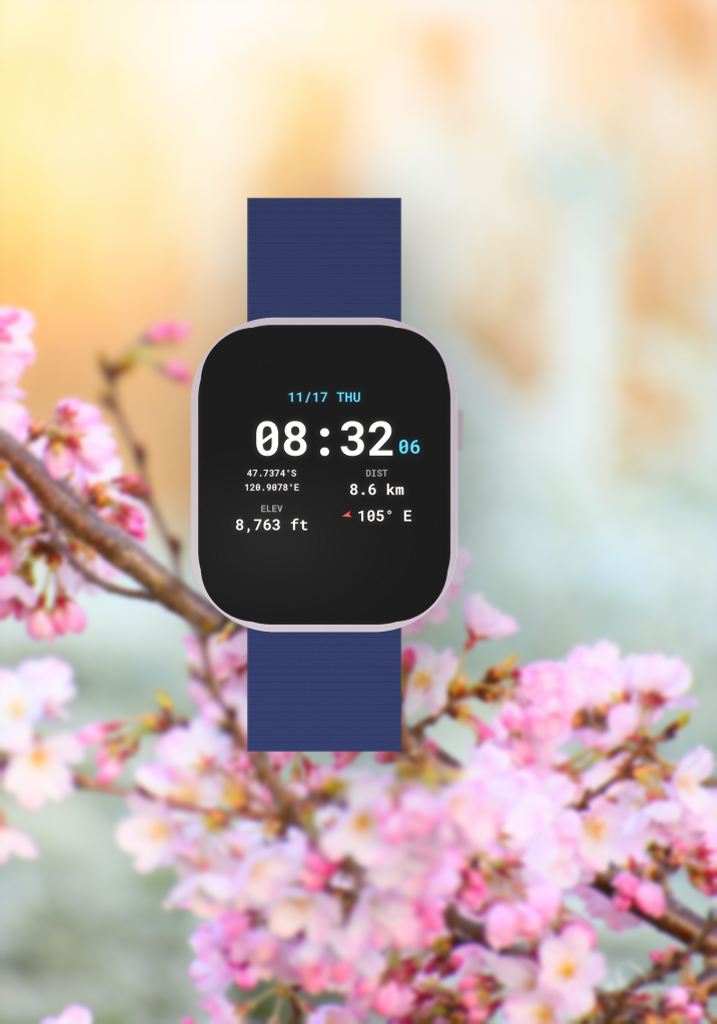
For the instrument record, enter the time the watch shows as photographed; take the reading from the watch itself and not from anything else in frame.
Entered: 8:32:06
